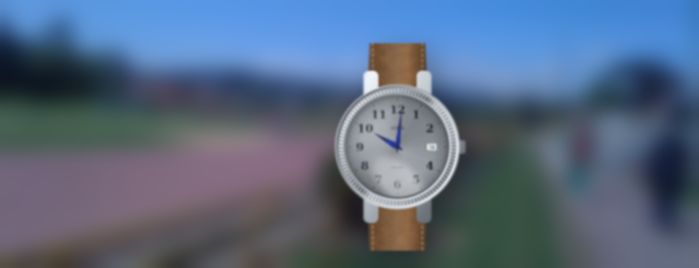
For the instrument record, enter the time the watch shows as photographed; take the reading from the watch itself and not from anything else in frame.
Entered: 10:01
